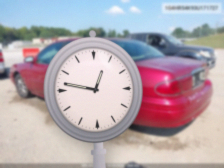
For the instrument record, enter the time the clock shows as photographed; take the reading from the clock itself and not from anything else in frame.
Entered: 12:47
